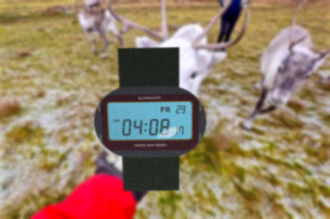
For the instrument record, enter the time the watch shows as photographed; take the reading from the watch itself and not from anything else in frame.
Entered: 4:08
